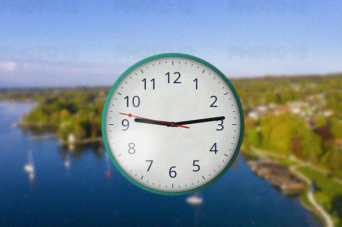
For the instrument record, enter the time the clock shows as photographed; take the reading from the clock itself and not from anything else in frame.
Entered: 9:13:47
